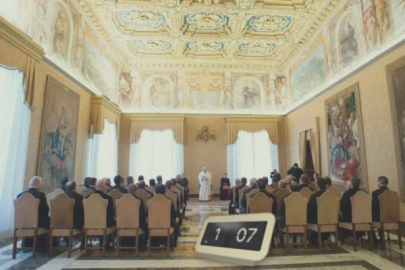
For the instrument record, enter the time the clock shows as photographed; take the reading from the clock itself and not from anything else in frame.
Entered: 1:07
